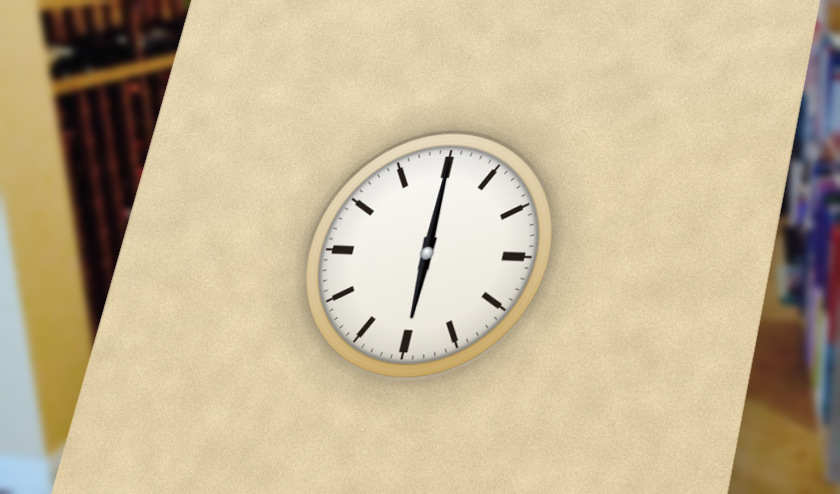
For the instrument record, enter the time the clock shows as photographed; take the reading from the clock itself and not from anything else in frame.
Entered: 6:00
